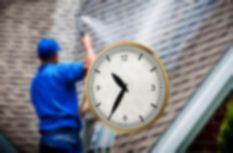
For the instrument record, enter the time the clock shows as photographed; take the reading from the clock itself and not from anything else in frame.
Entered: 10:35
